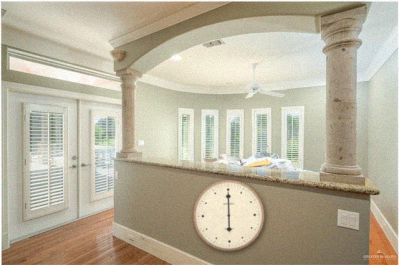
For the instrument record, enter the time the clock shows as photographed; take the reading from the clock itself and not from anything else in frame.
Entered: 6:00
